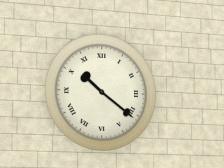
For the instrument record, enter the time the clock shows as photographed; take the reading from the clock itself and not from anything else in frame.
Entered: 10:21
